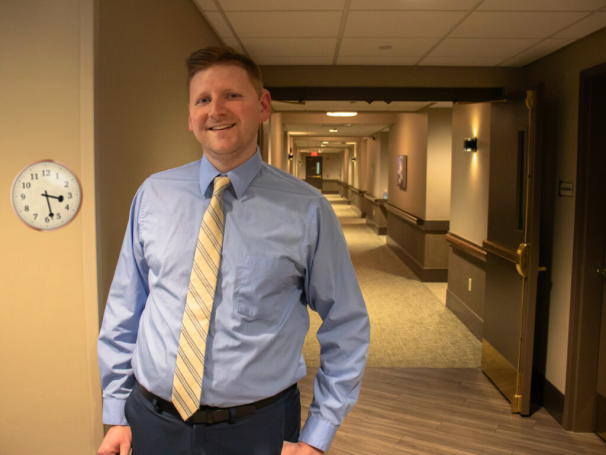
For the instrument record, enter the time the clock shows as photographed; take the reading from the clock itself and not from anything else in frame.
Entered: 3:28
